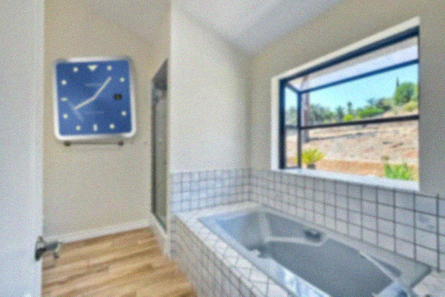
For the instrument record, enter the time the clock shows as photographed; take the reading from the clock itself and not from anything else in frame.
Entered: 8:07
